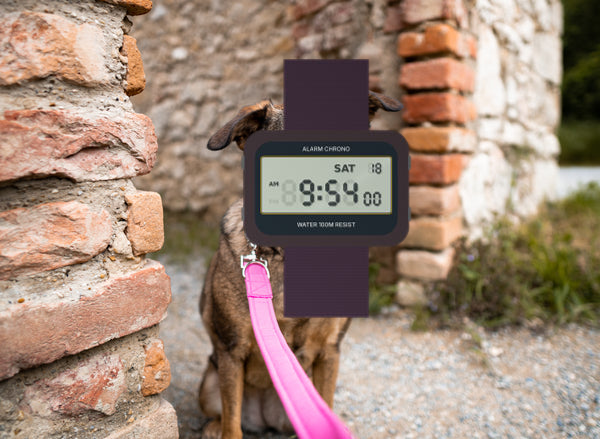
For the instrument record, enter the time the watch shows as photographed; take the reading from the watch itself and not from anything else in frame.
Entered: 9:54:00
